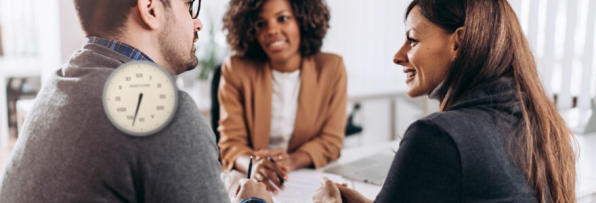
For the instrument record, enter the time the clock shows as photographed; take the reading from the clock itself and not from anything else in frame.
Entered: 6:33
